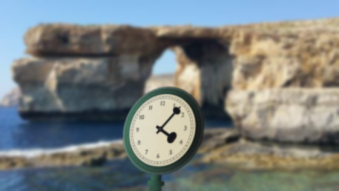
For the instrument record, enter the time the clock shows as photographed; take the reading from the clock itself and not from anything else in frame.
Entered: 4:07
